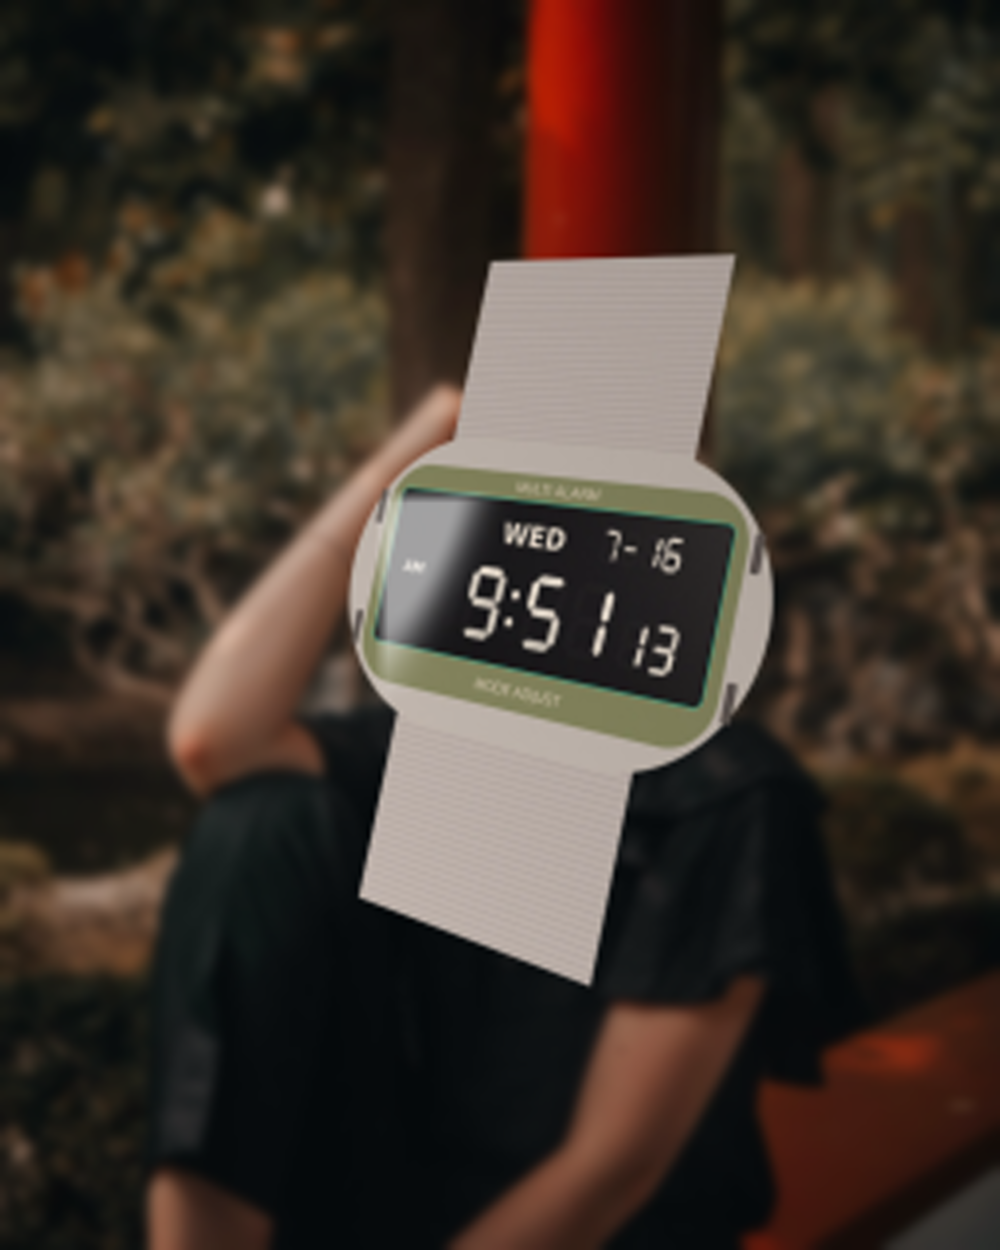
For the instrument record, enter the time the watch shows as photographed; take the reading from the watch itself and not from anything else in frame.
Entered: 9:51:13
